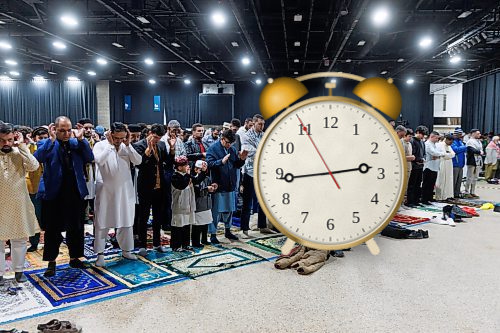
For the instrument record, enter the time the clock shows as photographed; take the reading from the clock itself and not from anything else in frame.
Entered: 2:43:55
